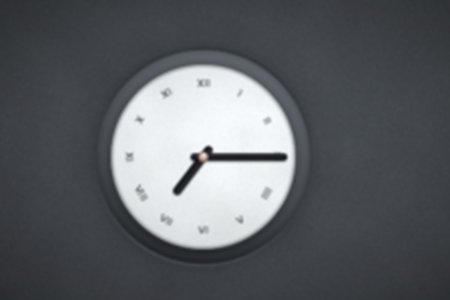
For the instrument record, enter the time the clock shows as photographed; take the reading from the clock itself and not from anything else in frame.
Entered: 7:15
